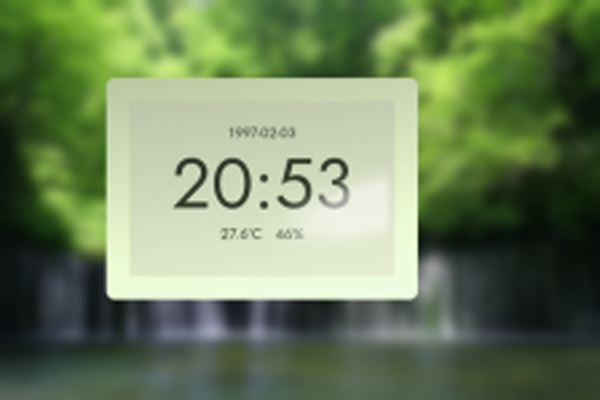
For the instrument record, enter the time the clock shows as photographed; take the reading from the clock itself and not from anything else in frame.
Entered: 20:53
